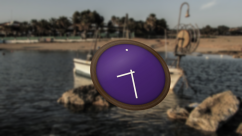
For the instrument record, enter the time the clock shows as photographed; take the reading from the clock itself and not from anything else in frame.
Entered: 8:30
